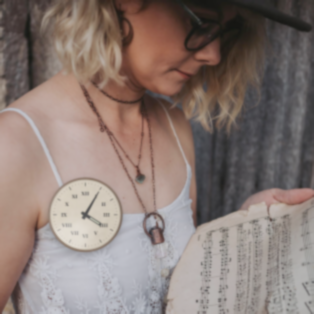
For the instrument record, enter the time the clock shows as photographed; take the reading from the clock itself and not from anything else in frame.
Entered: 4:05
